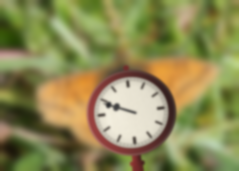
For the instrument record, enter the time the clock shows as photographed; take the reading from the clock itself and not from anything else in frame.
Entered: 9:49
